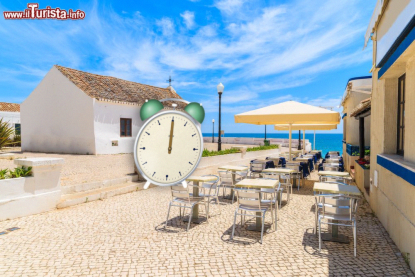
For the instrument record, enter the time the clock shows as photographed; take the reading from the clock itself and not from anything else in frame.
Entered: 12:00
